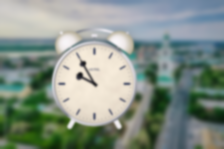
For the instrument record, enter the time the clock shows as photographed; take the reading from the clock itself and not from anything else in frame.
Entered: 9:55
